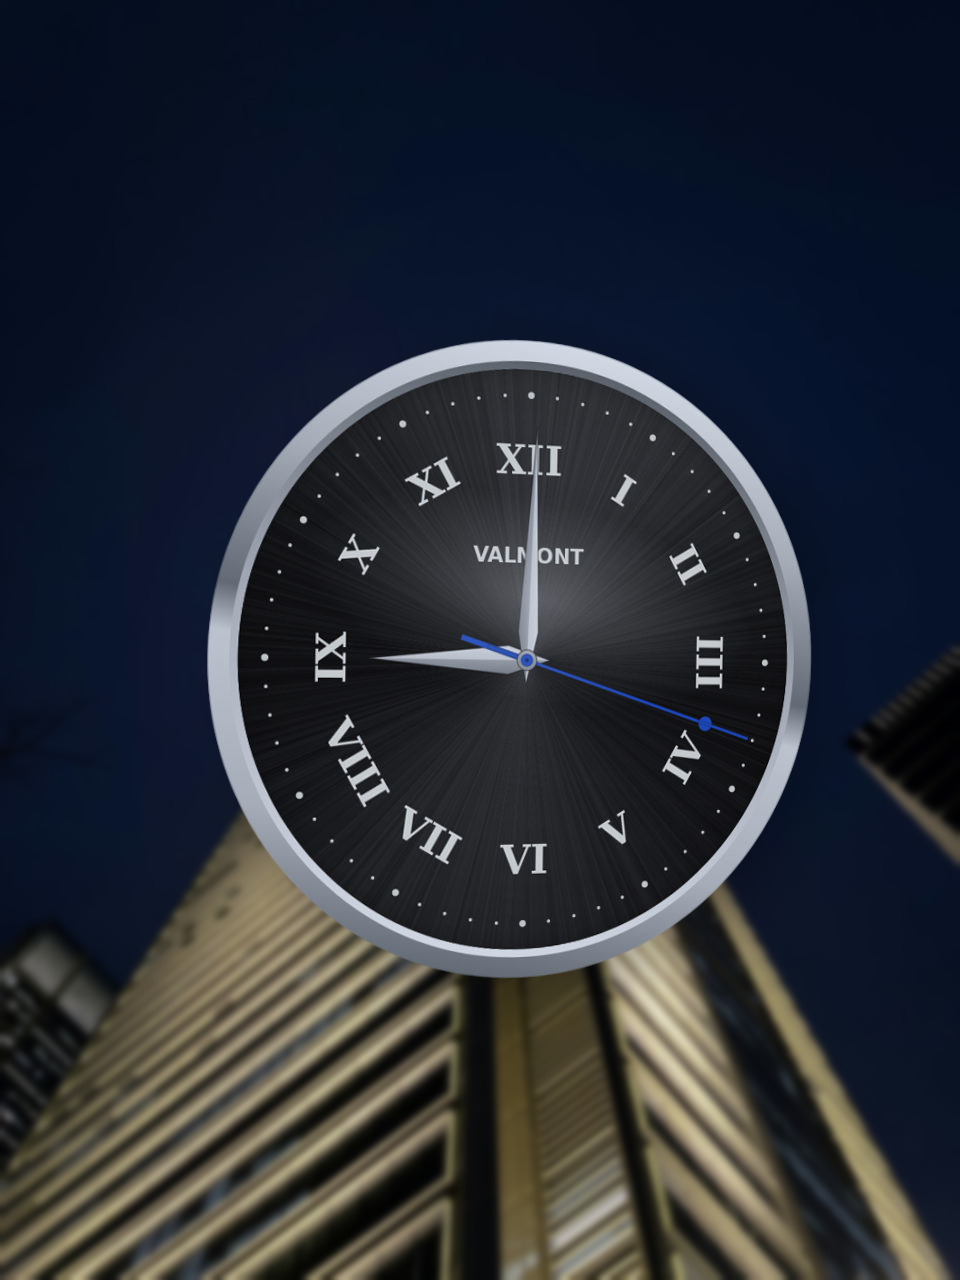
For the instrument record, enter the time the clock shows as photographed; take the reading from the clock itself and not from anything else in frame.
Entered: 9:00:18
